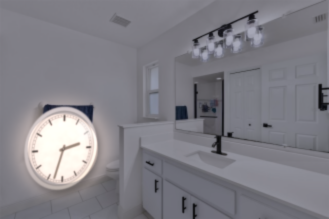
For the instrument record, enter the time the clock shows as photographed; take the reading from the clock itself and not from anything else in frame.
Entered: 2:33
